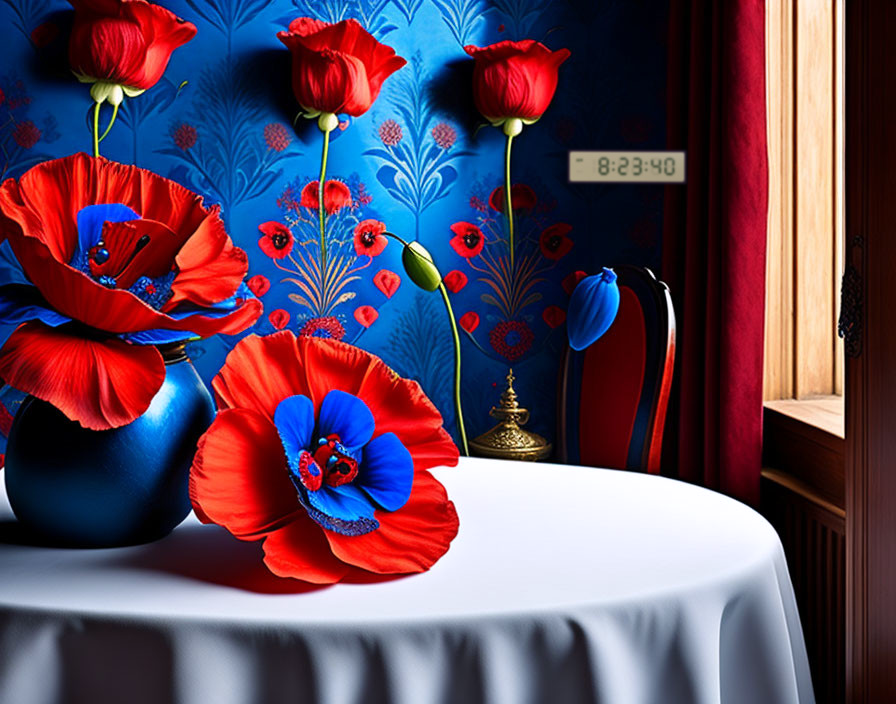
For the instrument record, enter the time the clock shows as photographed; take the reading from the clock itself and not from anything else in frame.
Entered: 8:23:40
